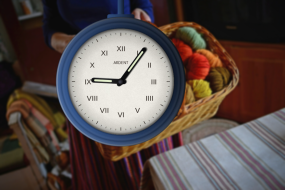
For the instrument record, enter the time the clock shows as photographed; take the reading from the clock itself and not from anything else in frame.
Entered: 9:06
